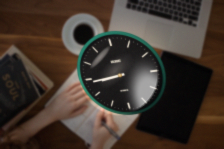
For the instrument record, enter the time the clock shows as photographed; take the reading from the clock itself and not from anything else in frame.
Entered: 8:44
